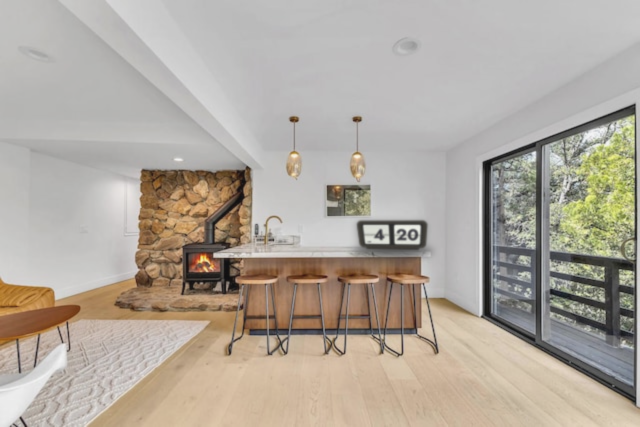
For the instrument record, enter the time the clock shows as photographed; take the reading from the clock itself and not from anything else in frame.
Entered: 4:20
